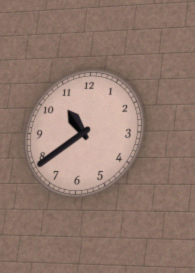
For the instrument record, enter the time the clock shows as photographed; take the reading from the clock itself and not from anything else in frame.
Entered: 10:39
